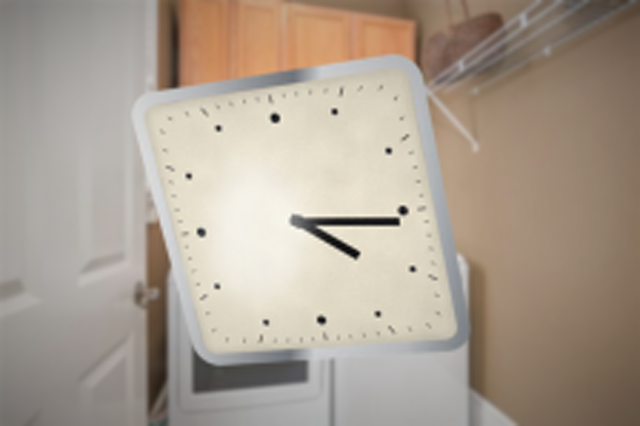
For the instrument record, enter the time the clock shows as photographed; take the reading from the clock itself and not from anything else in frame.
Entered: 4:16
